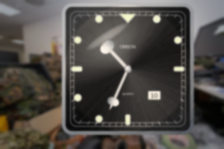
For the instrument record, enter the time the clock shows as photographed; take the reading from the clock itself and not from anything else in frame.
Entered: 10:34
